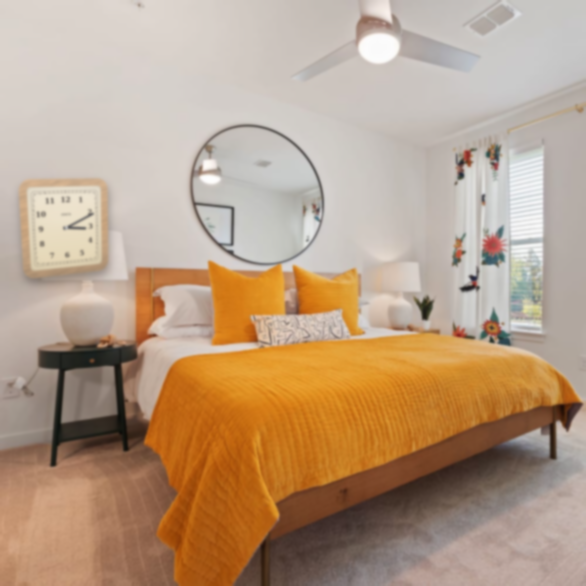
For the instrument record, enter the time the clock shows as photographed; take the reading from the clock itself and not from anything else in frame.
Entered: 3:11
